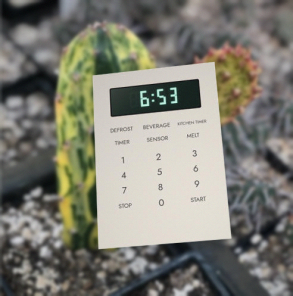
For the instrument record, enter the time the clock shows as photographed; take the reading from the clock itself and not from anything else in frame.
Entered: 6:53
